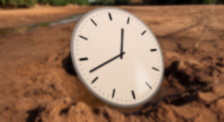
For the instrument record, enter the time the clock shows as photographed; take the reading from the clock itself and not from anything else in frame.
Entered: 12:42
